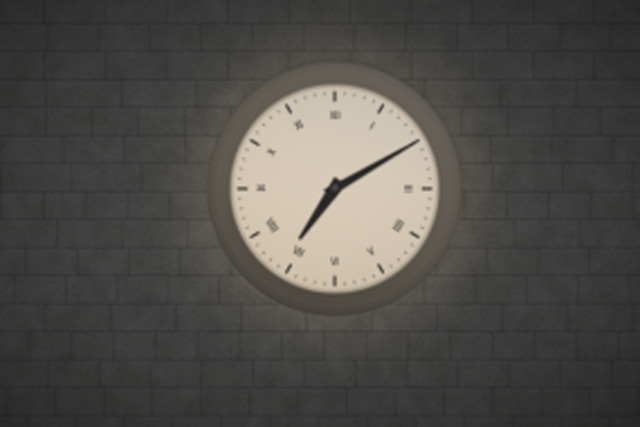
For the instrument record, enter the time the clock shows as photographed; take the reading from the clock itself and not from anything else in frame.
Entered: 7:10
